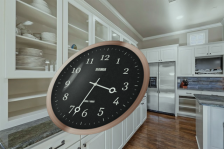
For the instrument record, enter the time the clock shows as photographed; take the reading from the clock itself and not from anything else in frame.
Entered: 3:33
